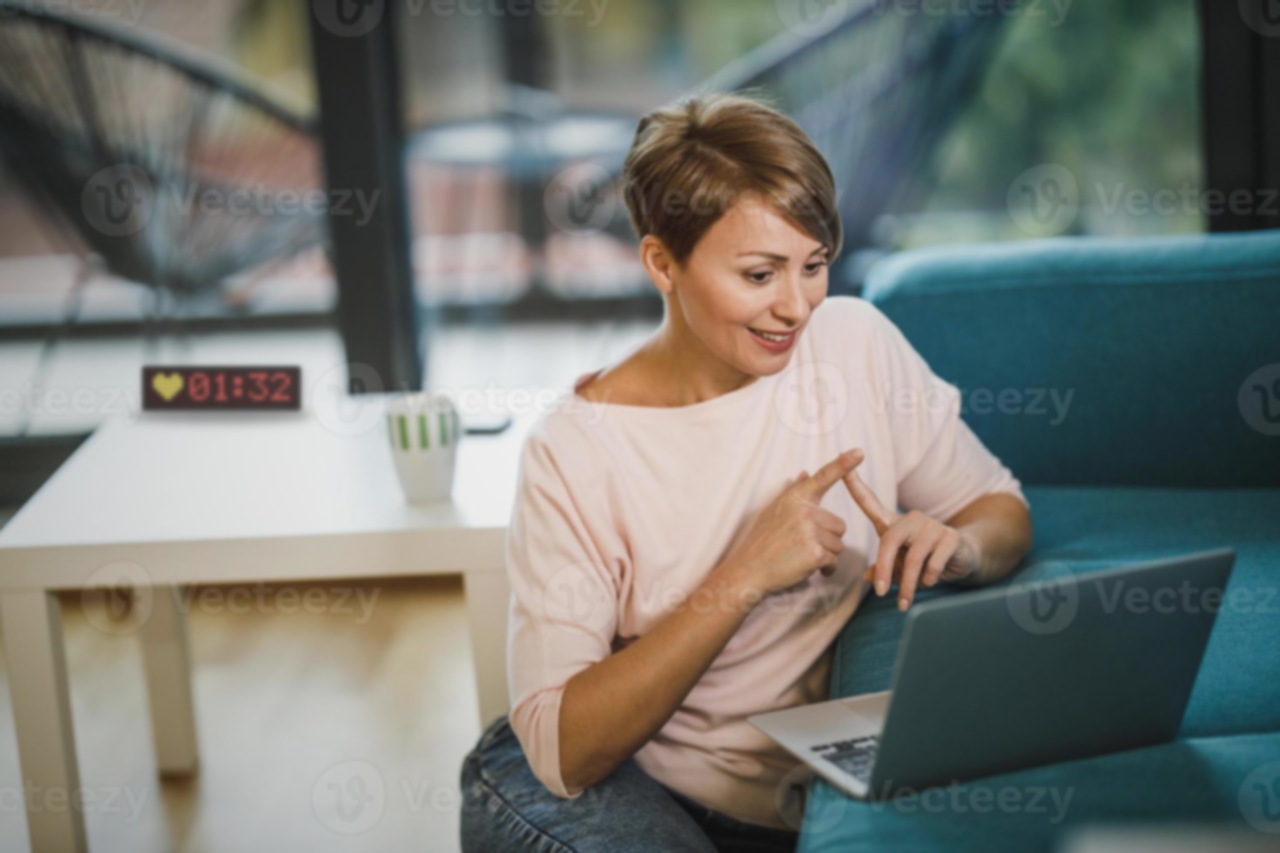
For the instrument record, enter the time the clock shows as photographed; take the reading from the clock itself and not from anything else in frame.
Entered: 1:32
